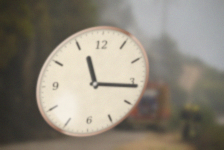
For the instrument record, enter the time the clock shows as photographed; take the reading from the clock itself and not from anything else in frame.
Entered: 11:16
